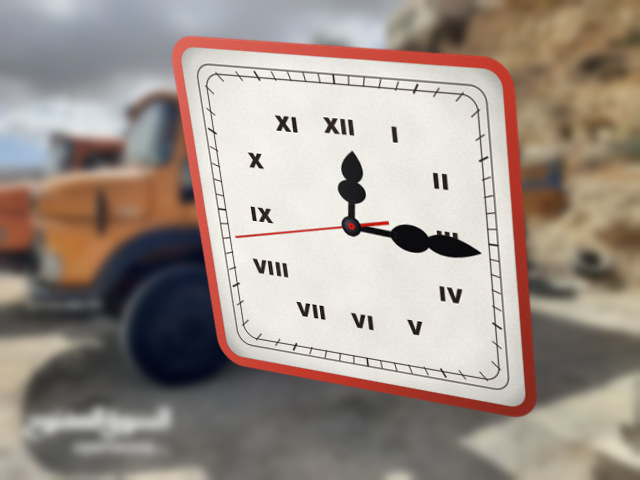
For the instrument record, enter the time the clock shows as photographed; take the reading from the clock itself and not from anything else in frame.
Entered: 12:15:43
